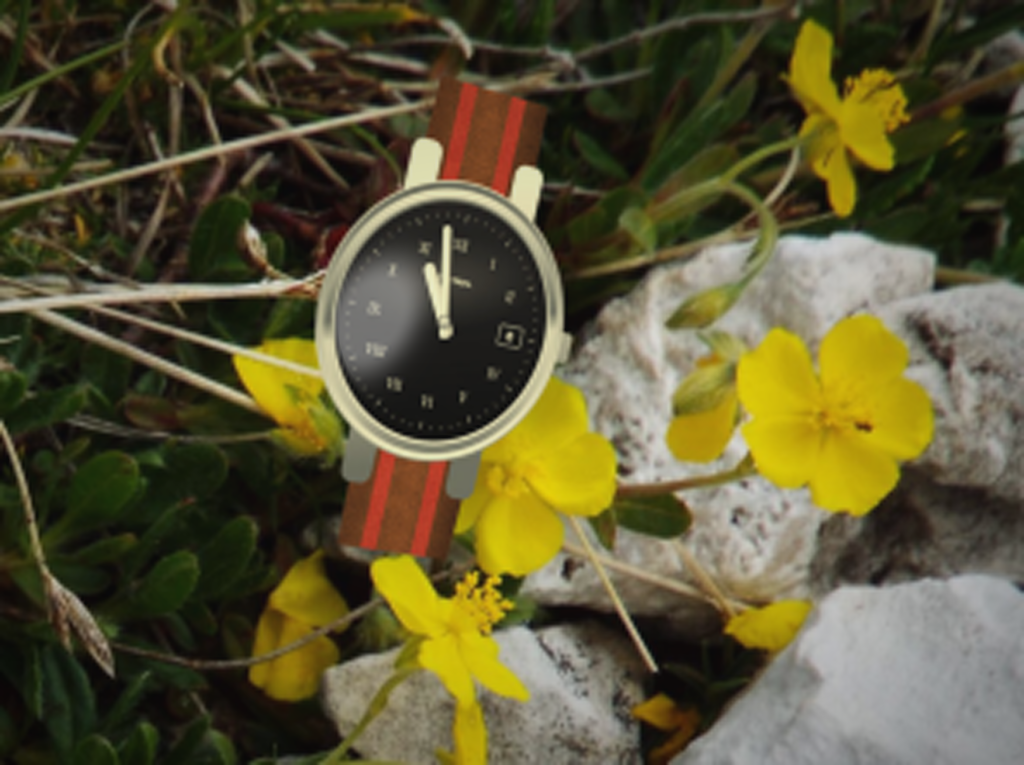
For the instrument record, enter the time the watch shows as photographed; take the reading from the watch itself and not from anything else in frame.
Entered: 10:58
